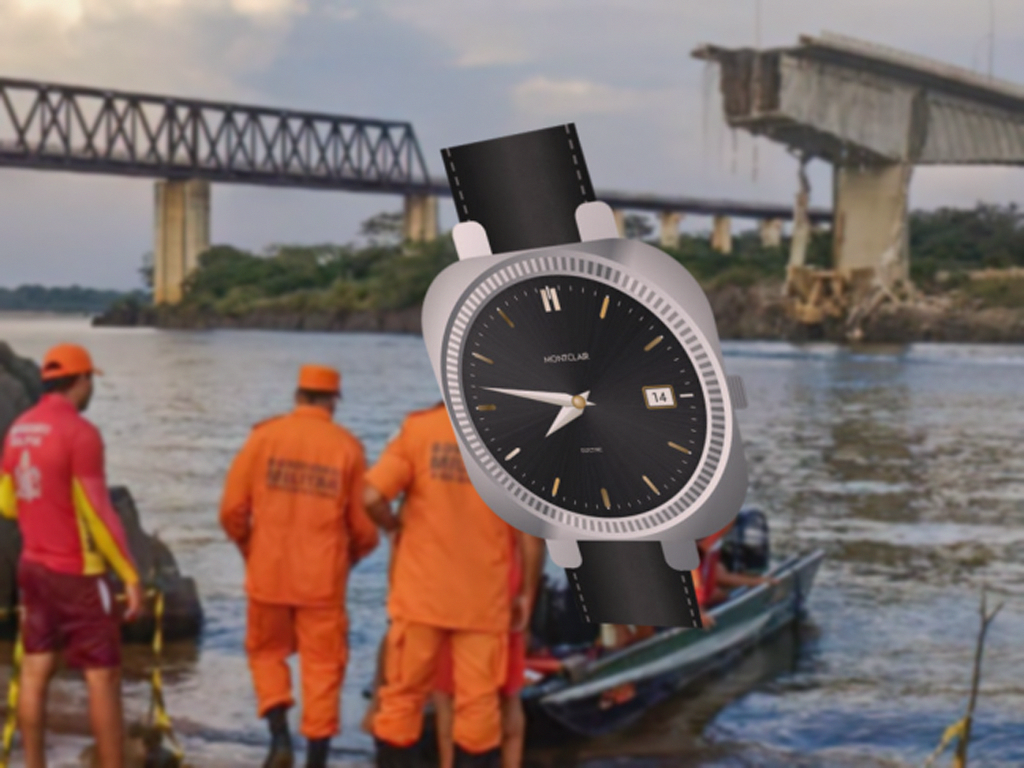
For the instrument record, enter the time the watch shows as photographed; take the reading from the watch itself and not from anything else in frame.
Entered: 7:47
